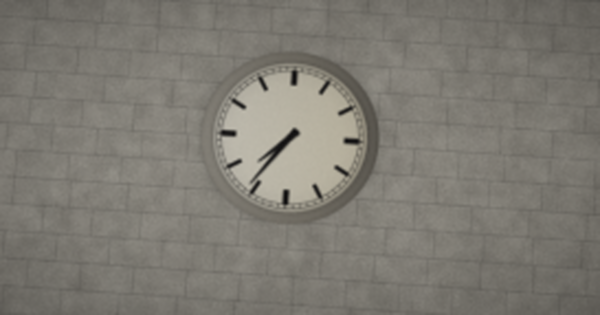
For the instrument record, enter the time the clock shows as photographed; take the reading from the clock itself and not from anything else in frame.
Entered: 7:36
